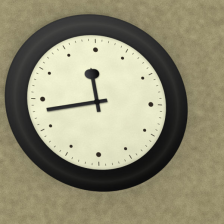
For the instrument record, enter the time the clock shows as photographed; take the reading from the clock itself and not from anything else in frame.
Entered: 11:43
